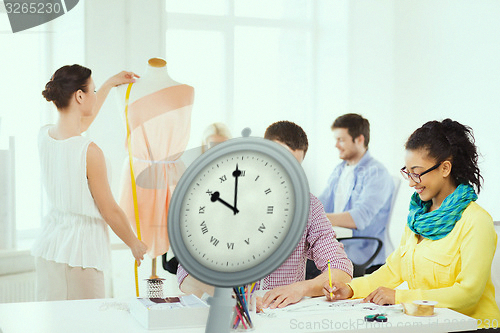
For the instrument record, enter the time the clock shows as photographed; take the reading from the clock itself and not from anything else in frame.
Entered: 9:59
